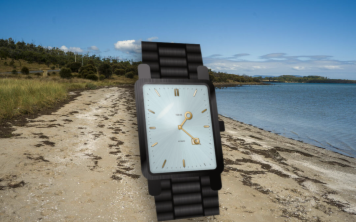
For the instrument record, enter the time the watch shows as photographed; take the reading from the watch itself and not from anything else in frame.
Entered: 1:22
